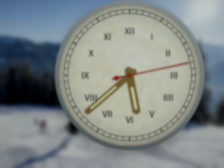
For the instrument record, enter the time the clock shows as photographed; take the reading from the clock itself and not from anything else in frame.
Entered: 5:38:13
